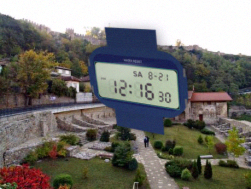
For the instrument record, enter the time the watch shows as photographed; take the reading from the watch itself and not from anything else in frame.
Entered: 12:16:30
